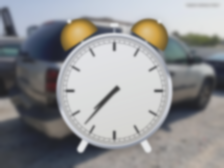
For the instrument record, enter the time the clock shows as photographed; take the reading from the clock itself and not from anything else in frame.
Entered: 7:37
